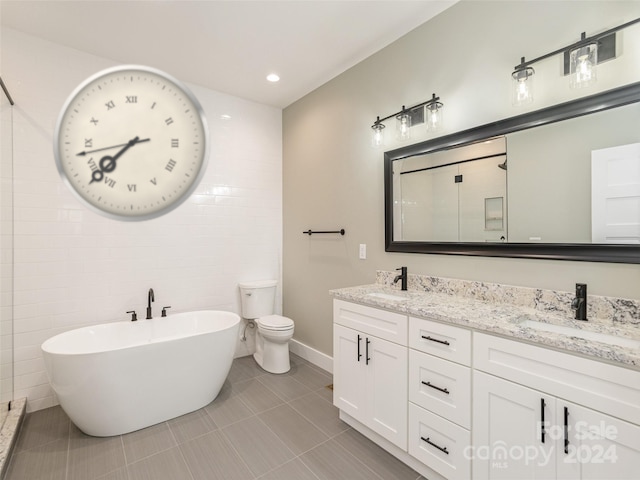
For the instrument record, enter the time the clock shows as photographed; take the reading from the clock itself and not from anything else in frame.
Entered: 7:37:43
